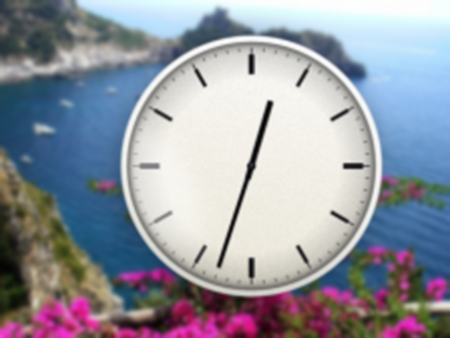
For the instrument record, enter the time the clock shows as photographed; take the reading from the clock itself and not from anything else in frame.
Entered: 12:33
